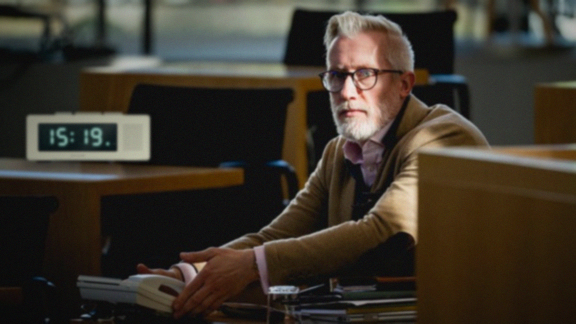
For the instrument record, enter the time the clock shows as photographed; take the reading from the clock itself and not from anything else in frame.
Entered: 15:19
